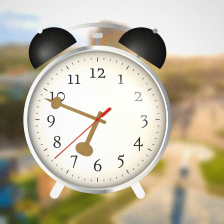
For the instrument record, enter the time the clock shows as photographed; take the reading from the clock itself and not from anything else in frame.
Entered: 6:48:38
